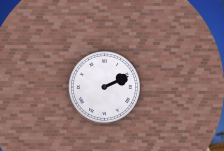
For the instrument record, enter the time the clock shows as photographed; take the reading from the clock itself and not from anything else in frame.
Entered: 2:11
